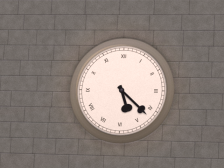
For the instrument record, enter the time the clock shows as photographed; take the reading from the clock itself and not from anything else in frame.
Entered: 5:22
